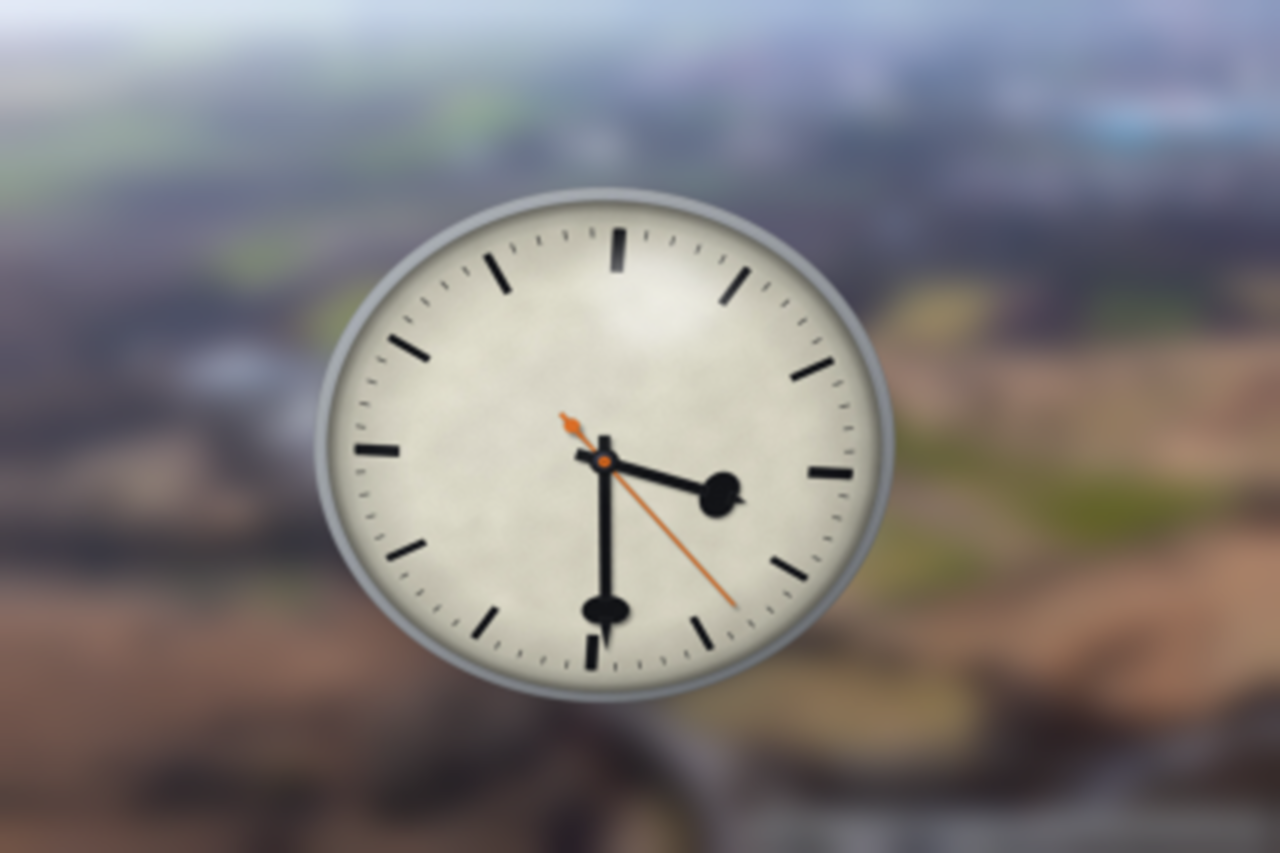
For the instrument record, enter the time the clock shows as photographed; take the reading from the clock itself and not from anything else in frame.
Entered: 3:29:23
